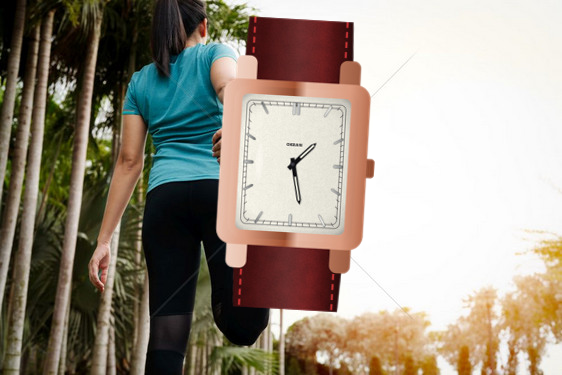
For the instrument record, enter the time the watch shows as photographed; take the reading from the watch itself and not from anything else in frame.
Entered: 1:28
